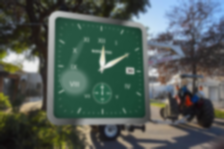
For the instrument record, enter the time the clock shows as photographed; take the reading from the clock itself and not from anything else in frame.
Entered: 12:10
